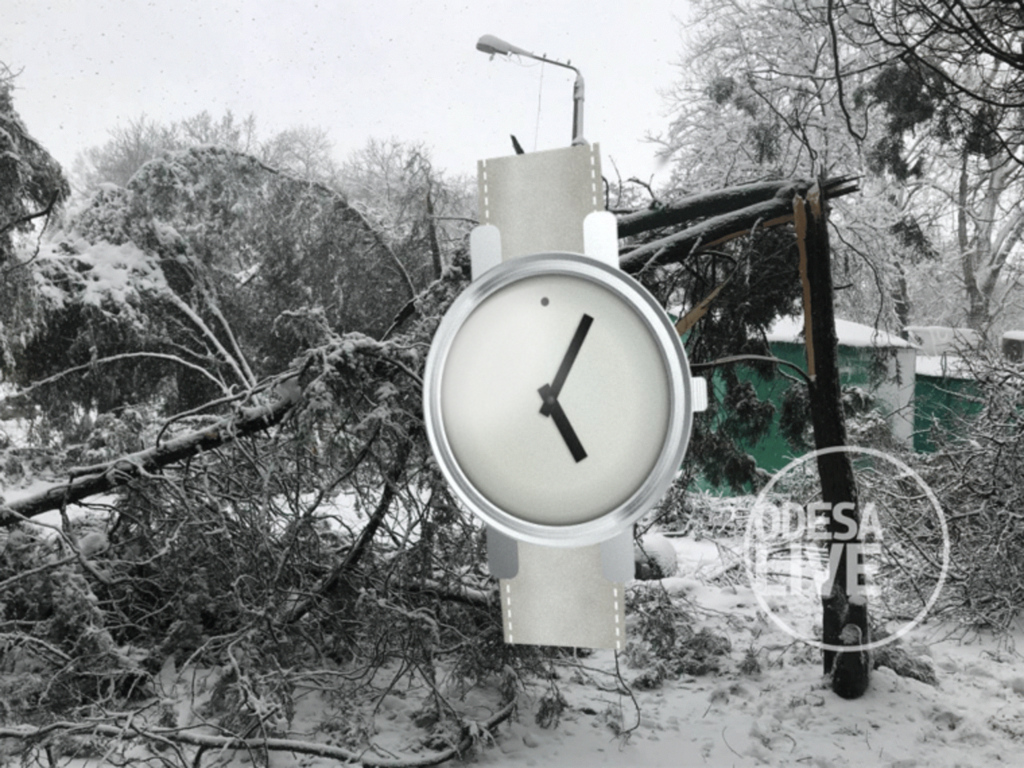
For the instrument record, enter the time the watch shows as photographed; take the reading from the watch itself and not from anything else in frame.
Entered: 5:05
